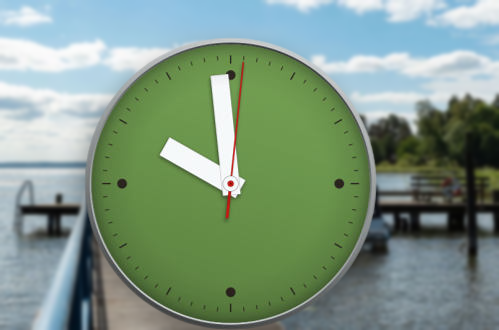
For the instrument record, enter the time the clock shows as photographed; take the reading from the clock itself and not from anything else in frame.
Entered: 9:59:01
